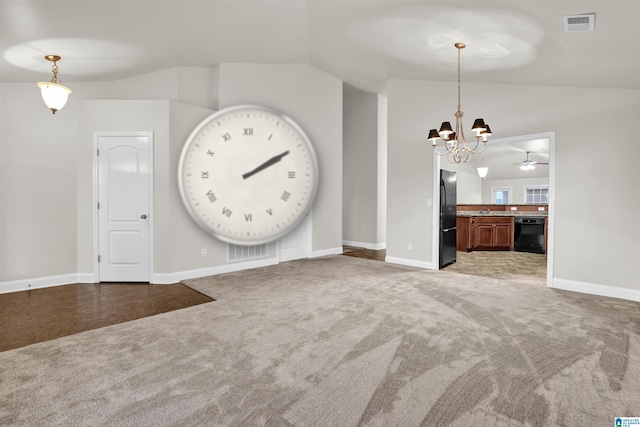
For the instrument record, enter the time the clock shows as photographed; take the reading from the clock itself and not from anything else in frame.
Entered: 2:10
